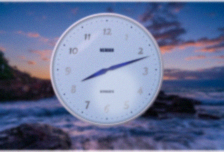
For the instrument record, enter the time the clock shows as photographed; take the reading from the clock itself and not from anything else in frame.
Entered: 8:12
